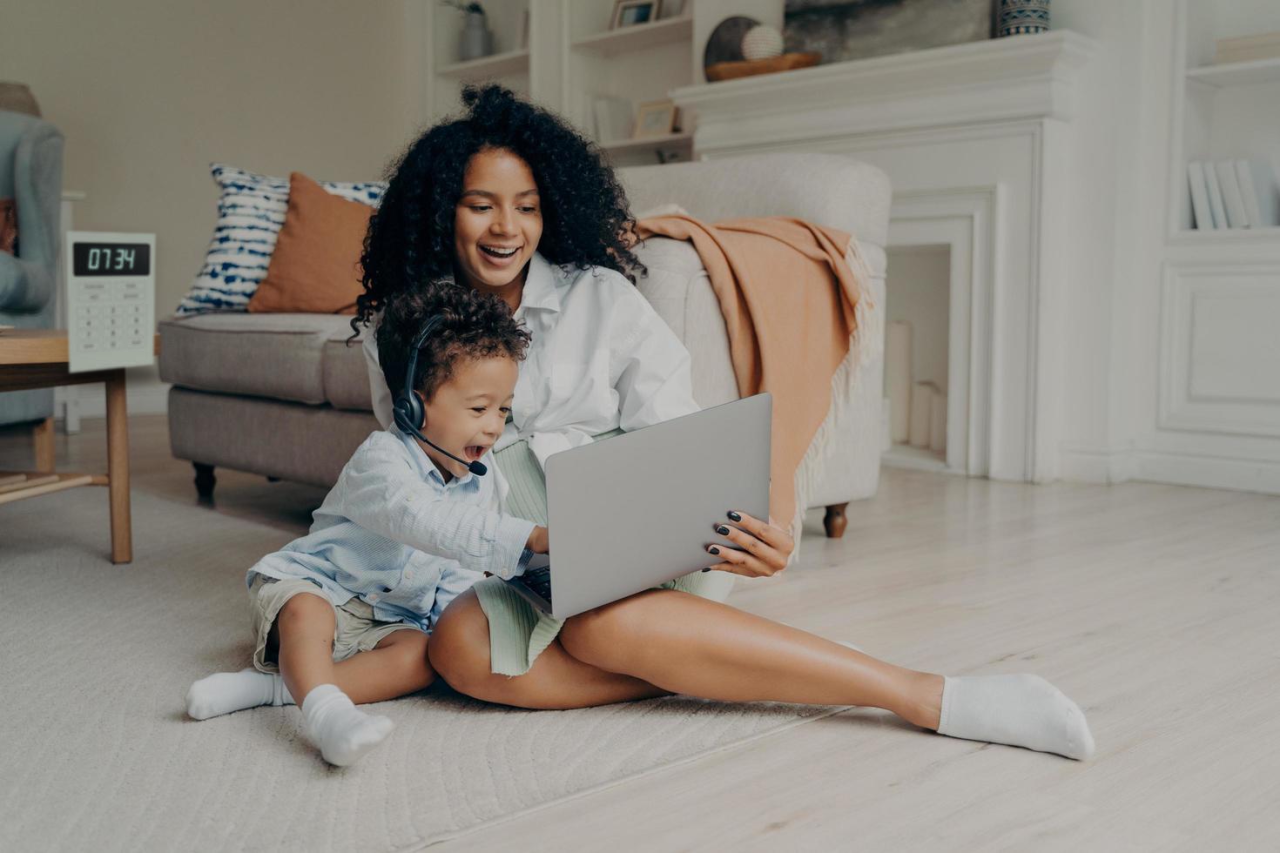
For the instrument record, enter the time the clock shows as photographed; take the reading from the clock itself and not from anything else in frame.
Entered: 7:34
